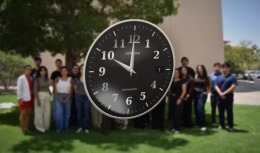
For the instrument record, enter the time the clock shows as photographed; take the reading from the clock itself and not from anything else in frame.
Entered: 10:00
